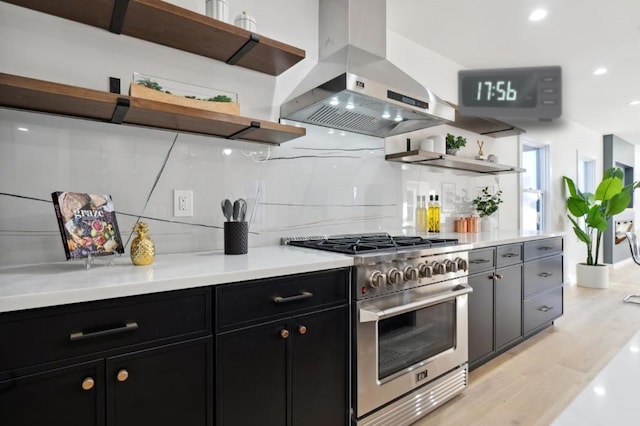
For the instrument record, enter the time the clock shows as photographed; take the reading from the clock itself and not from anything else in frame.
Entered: 17:56
